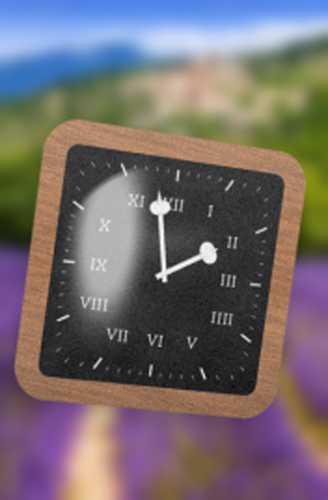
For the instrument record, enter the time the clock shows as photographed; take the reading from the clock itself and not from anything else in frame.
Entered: 1:58
